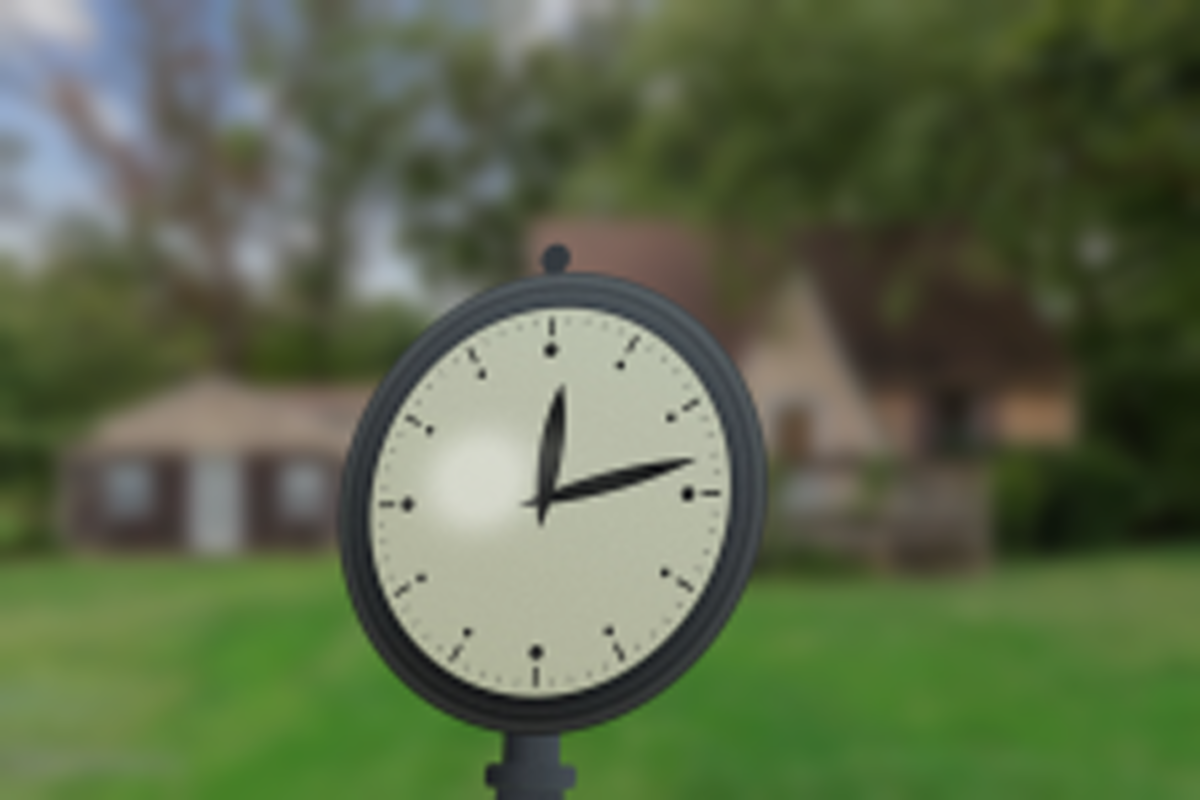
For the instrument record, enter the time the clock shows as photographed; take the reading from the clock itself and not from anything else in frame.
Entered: 12:13
